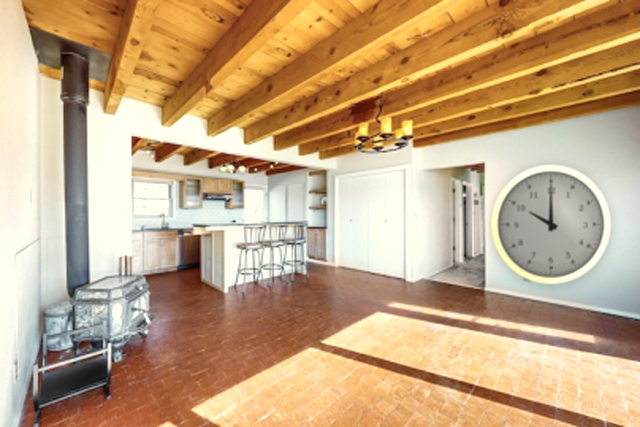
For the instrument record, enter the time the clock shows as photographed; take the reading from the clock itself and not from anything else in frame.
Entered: 10:00
